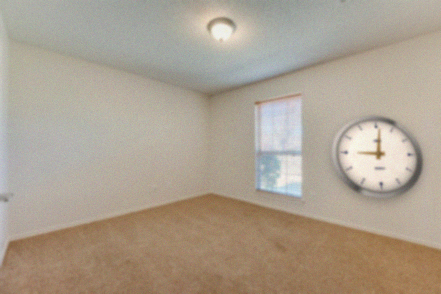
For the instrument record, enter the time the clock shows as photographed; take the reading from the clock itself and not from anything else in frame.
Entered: 9:01
